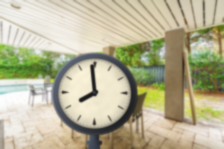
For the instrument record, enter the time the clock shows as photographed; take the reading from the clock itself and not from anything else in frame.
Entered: 7:59
